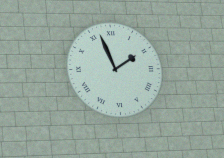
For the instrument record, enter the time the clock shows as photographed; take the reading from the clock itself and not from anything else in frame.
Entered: 1:57
